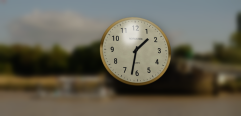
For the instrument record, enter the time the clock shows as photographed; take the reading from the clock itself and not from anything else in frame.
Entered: 1:32
